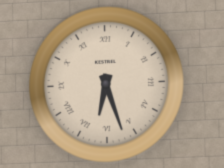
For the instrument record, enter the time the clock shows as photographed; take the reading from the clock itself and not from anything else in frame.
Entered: 6:27
